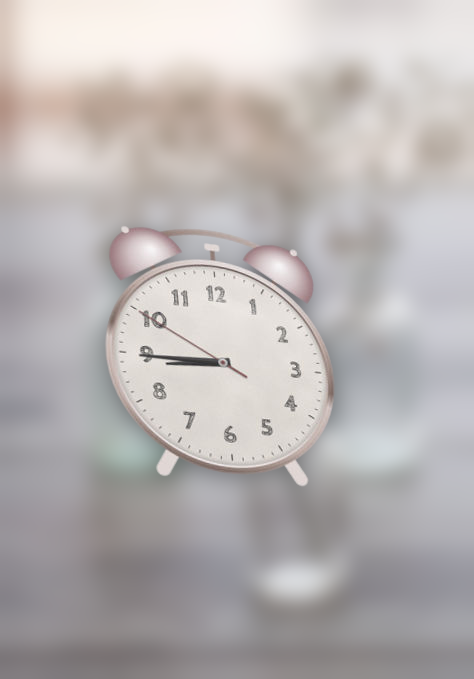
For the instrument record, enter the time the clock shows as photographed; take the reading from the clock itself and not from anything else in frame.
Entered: 8:44:50
